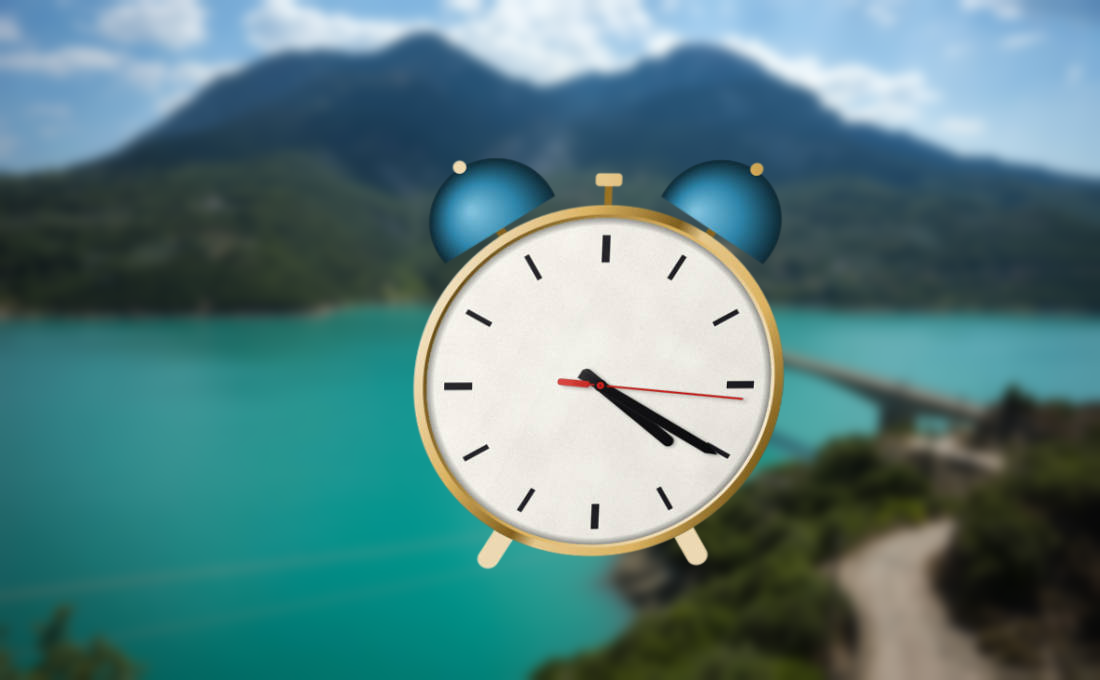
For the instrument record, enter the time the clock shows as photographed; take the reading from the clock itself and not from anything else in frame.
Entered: 4:20:16
